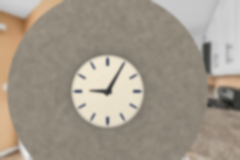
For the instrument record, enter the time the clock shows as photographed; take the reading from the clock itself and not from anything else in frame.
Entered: 9:05
